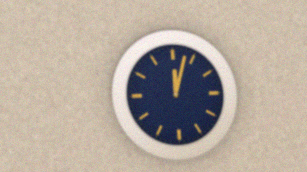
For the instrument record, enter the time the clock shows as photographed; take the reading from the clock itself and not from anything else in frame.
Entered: 12:03
